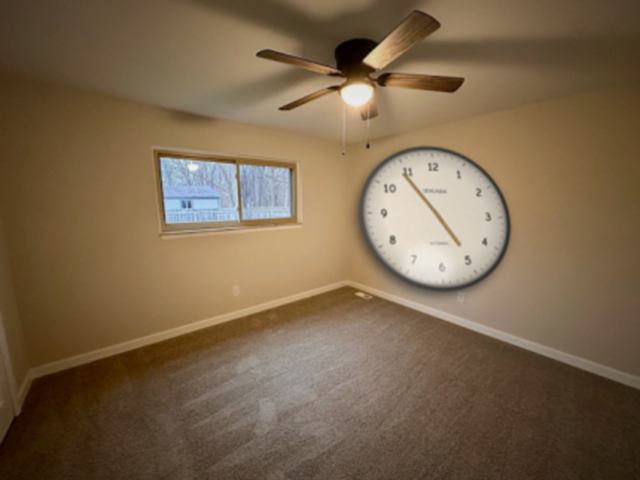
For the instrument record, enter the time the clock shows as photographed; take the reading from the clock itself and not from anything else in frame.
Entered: 4:54
